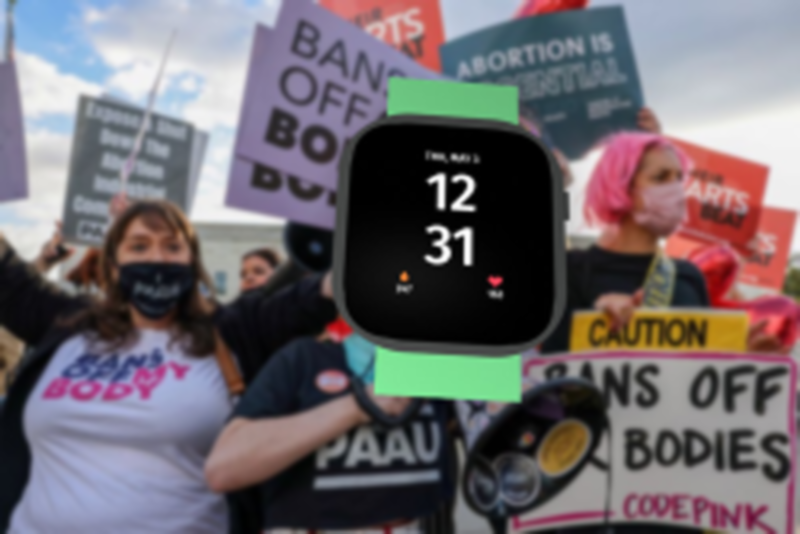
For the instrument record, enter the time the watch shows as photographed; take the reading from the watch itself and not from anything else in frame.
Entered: 12:31
